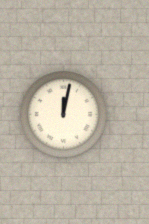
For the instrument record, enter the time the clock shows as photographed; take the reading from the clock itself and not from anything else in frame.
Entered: 12:02
